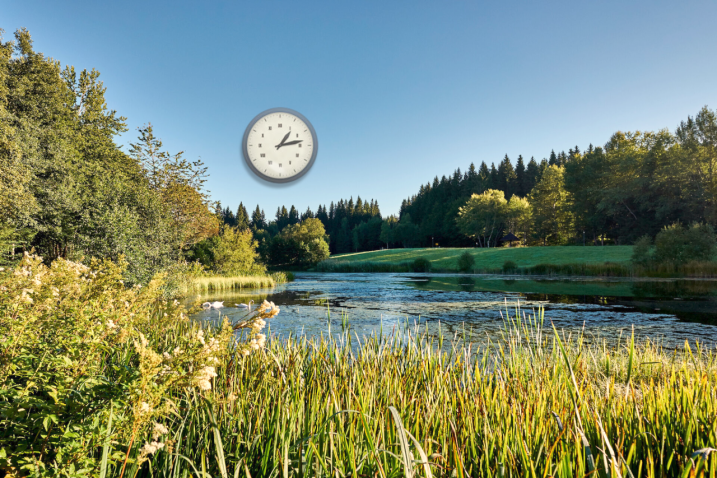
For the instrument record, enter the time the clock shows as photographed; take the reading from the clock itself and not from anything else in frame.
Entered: 1:13
